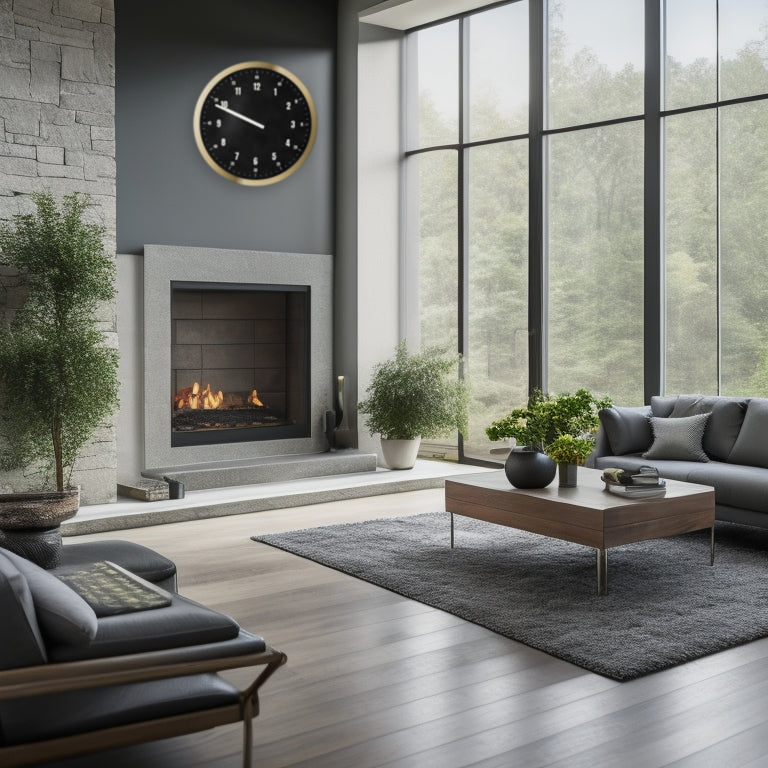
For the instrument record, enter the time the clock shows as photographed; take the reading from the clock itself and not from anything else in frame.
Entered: 9:49
